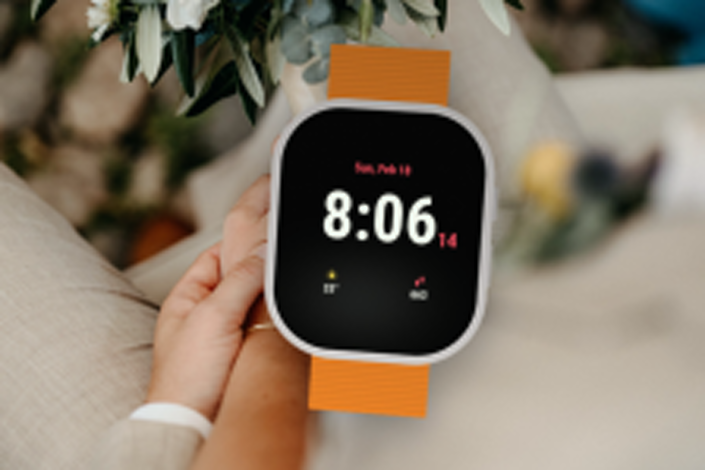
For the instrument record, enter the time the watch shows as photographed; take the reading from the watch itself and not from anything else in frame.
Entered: 8:06
